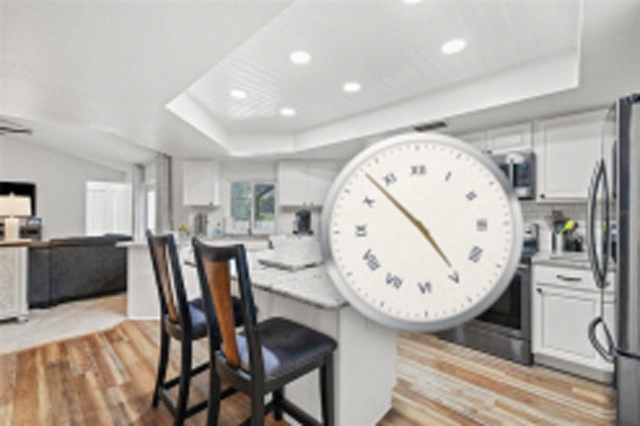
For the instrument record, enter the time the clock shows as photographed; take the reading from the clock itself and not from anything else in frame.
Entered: 4:53
